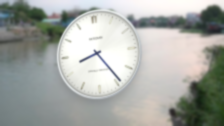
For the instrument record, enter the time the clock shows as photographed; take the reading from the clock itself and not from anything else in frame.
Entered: 8:24
